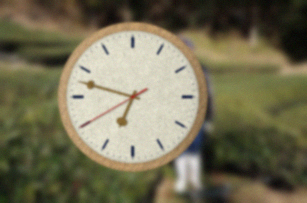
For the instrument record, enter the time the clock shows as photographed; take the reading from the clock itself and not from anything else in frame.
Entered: 6:47:40
